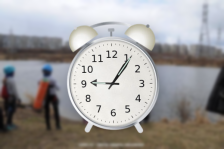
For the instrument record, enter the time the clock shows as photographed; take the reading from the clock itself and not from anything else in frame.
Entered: 9:06
